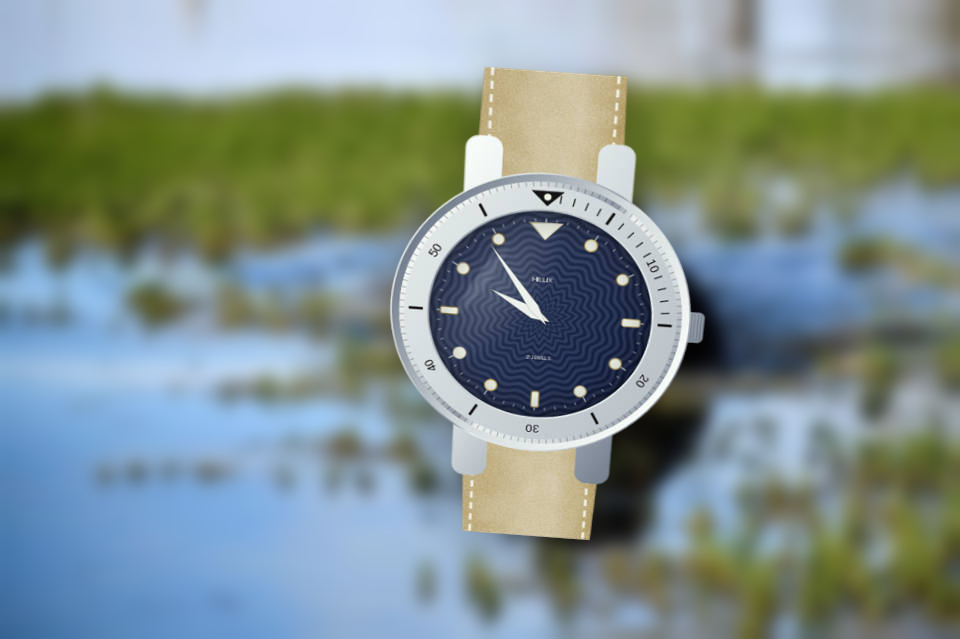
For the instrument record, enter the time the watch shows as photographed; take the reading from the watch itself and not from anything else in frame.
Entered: 9:54
